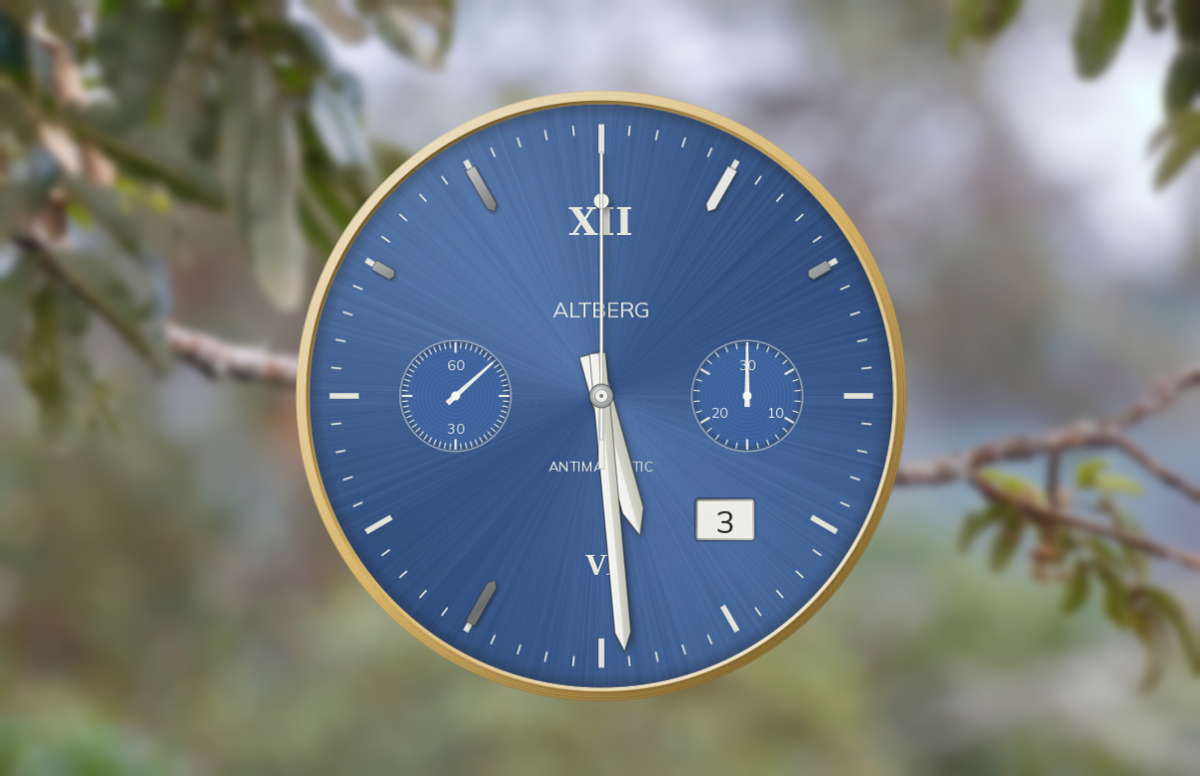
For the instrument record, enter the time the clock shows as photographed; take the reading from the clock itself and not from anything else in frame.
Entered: 5:29:08
